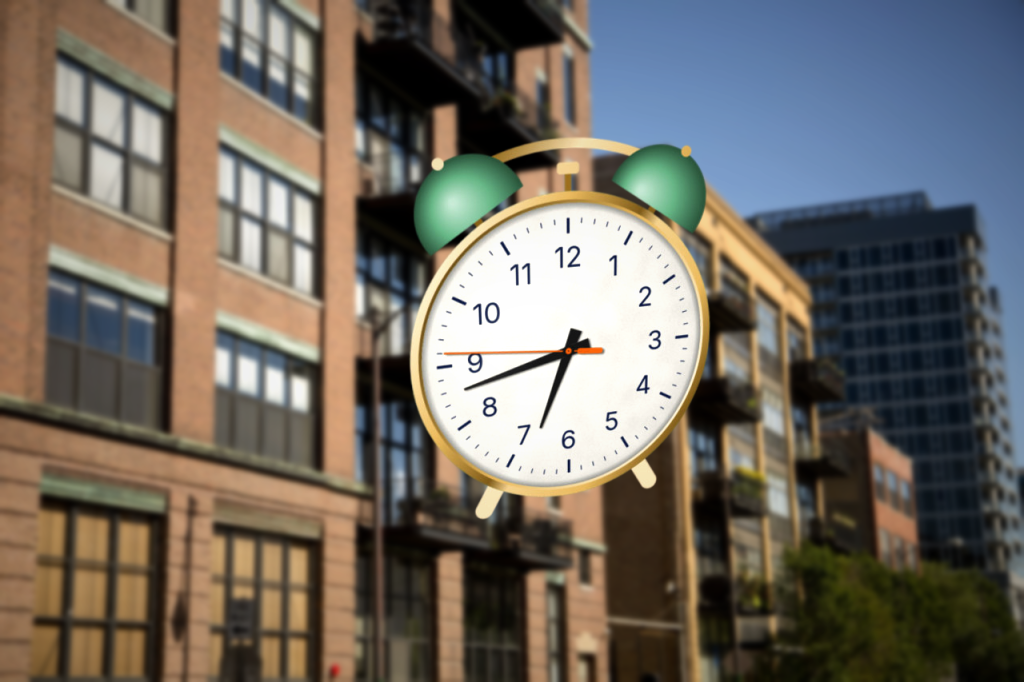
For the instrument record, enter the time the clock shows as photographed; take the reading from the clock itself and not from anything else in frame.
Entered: 6:42:46
